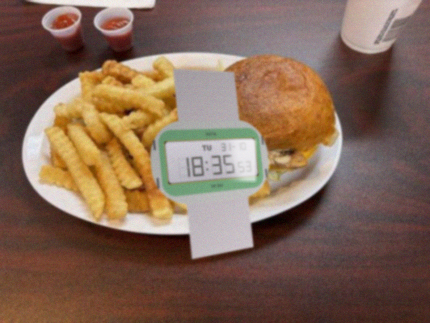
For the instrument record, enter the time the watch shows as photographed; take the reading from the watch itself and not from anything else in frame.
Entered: 18:35:53
